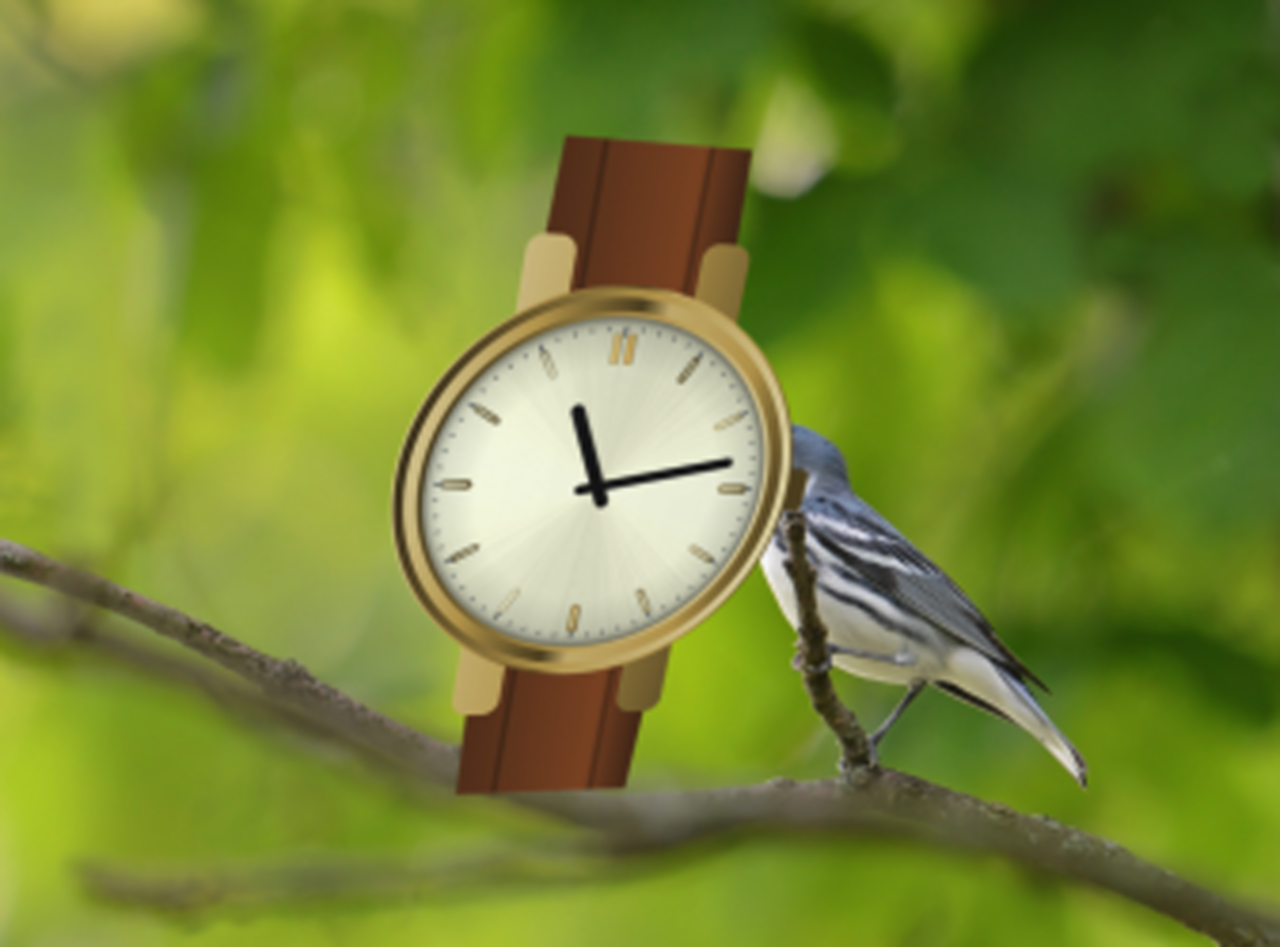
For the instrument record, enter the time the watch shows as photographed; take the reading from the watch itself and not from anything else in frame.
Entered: 11:13
